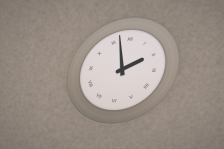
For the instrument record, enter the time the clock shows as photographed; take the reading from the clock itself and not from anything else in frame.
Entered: 1:57
